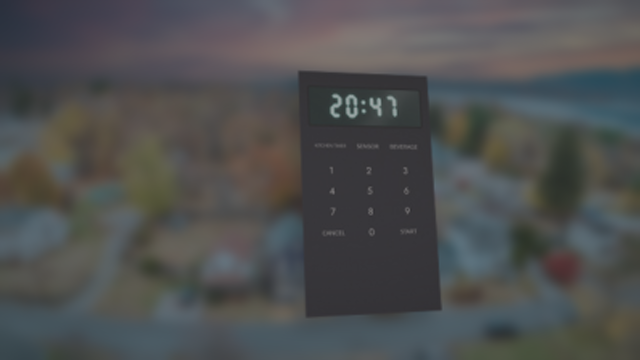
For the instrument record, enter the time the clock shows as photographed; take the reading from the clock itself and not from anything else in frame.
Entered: 20:47
